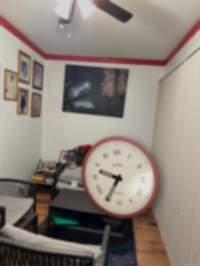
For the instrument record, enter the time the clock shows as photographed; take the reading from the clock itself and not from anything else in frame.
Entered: 9:35
